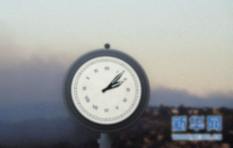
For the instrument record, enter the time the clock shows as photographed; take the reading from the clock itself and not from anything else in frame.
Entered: 2:07
